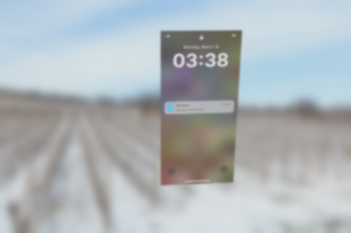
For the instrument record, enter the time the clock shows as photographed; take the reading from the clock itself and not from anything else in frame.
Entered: 3:38
